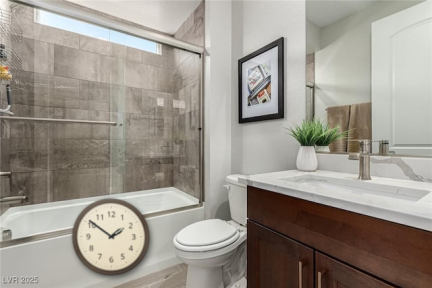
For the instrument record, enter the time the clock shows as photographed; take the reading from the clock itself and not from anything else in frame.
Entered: 1:51
